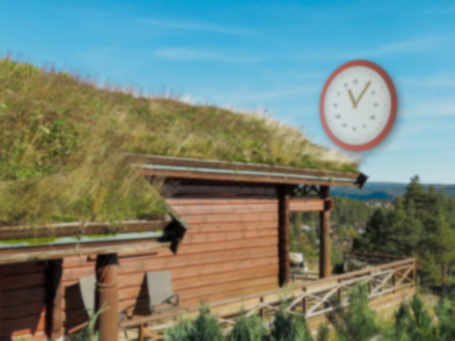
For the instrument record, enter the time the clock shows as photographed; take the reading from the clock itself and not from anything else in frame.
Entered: 11:06
